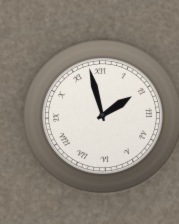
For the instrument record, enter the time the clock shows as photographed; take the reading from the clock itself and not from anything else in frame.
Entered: 1:58
